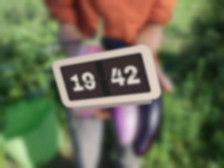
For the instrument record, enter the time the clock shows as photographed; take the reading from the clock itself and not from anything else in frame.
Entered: 19:42
